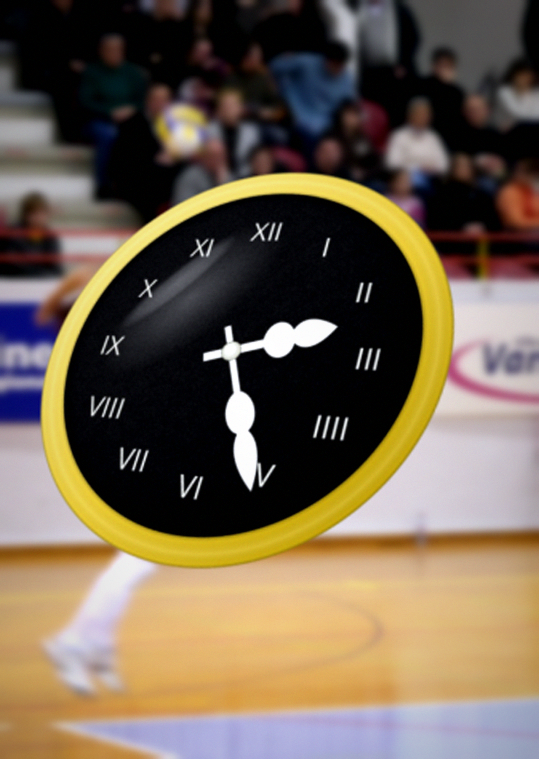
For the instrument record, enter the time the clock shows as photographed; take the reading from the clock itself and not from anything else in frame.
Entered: 2:26
